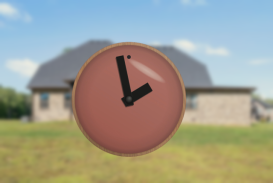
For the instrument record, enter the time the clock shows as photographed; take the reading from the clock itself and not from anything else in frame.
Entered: 1:58
